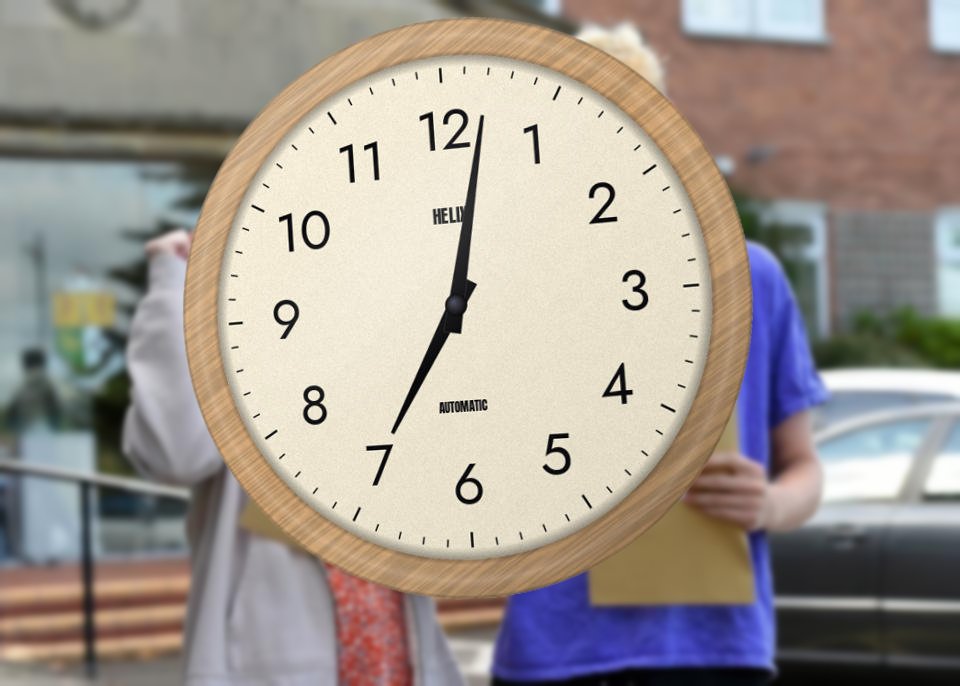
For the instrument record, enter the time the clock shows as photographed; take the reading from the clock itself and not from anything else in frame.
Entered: 7:02
